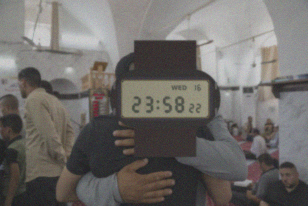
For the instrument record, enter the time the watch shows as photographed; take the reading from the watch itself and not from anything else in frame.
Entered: 23:58:22
